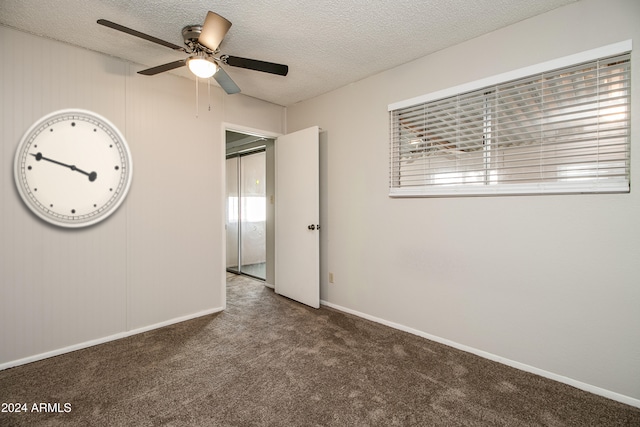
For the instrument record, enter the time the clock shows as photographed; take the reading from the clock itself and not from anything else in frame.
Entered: 3:48
